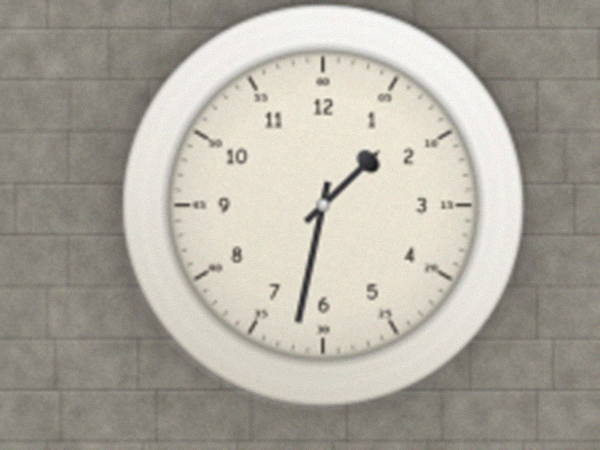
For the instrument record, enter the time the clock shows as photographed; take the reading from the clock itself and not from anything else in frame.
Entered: 1:32
